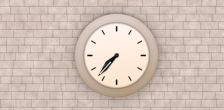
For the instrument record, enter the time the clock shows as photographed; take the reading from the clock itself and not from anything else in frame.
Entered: 7:37
